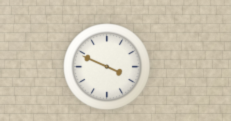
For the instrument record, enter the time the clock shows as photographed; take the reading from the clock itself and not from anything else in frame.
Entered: 3:49
